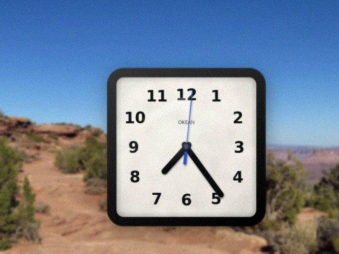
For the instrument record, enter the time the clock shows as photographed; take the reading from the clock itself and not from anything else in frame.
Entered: 7:24:01
